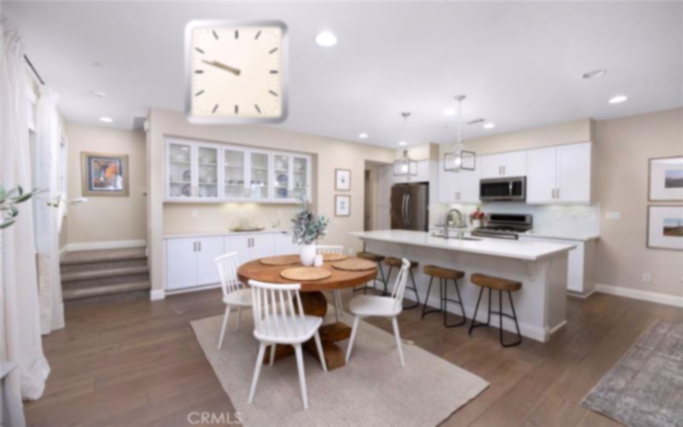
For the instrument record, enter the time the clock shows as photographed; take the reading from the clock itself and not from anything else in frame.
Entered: 9:48
